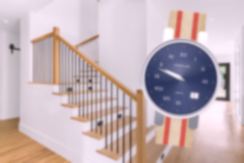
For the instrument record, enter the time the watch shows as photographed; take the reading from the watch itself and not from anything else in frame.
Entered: 9:48
